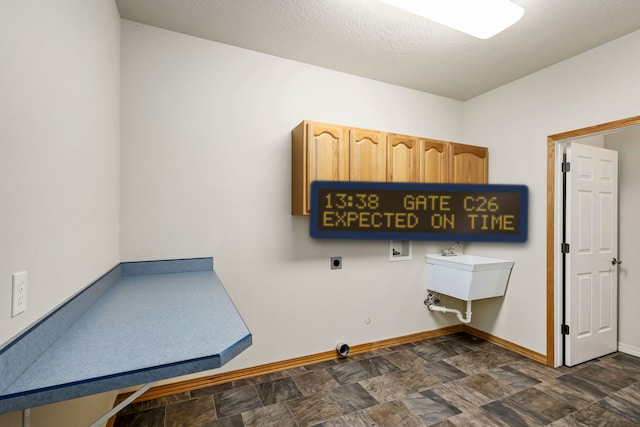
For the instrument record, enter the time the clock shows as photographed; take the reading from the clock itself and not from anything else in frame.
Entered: 13:38
